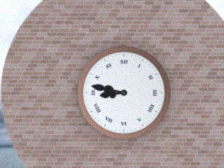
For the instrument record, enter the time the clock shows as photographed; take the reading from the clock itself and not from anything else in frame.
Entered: 8:47
